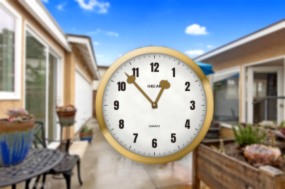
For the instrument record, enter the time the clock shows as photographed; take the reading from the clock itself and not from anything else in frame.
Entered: 12:53
